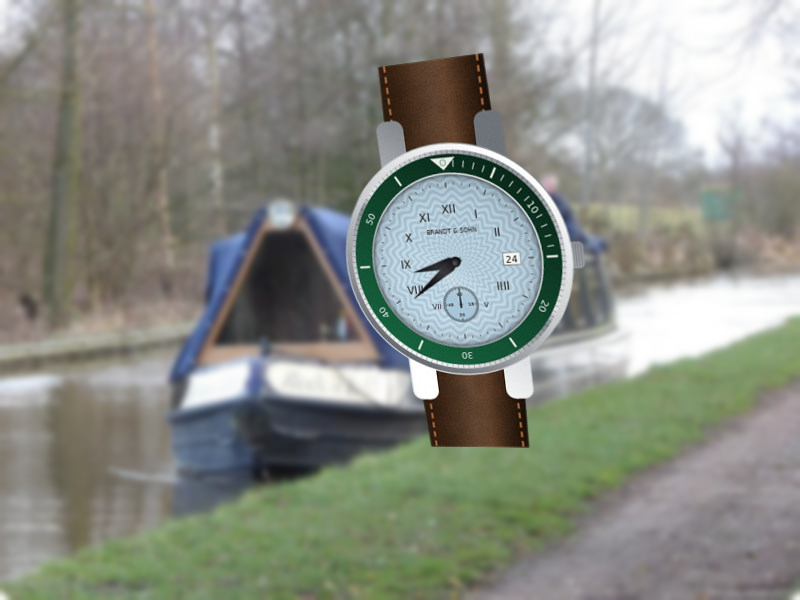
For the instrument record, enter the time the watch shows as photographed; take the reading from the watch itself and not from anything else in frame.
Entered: 8:39
